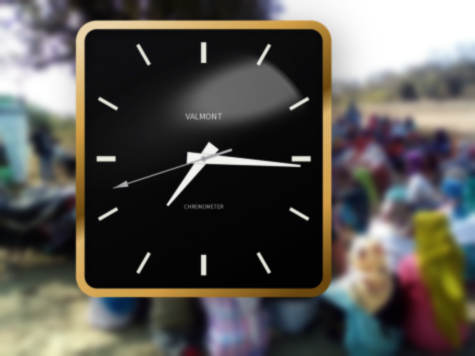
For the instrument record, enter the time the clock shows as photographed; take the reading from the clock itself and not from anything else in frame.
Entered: 7:15:42
